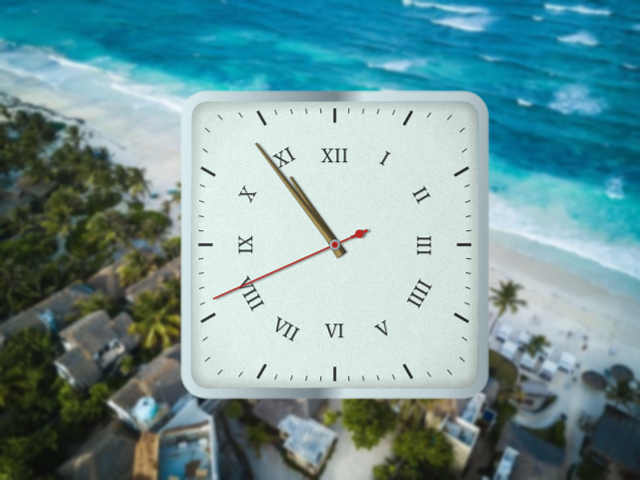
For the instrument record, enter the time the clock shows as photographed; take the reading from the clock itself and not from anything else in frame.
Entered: 10:53:41
